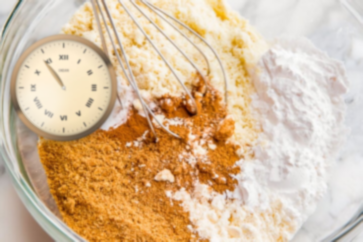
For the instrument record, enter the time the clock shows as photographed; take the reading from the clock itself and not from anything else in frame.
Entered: 10:54
